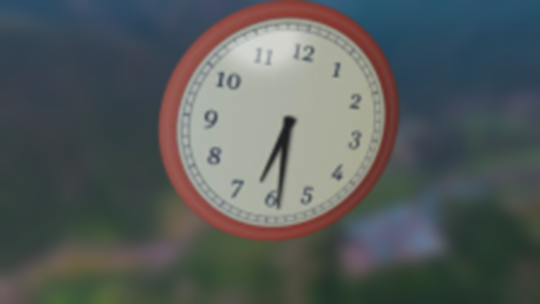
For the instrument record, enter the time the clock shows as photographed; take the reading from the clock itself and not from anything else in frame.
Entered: 6:29
